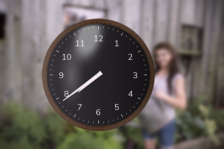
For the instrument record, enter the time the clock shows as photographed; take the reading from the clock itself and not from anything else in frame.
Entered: 7:39
